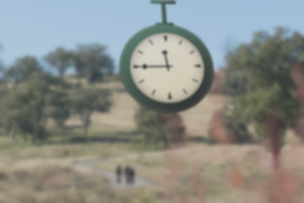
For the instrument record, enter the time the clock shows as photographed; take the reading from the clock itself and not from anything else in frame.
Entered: 11:45
